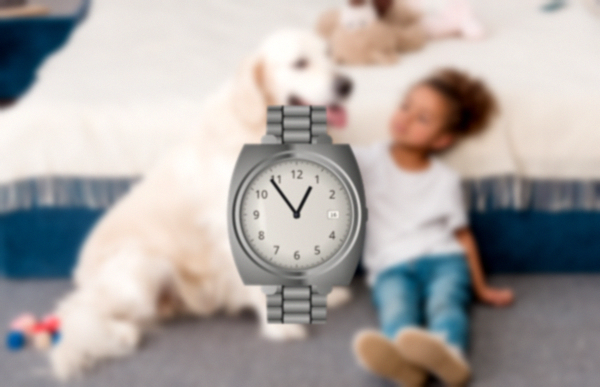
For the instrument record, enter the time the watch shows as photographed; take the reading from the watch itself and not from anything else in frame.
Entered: 12:54
